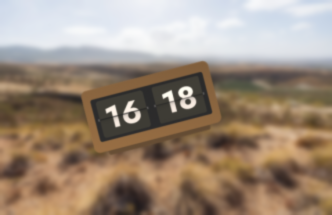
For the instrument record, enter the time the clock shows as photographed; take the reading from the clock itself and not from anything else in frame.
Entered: 16:18
